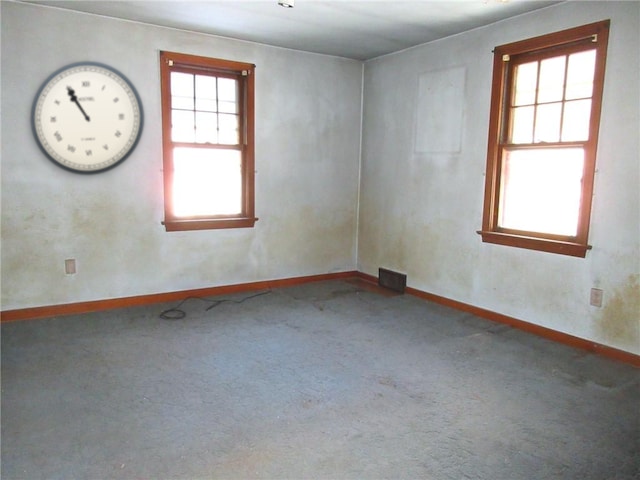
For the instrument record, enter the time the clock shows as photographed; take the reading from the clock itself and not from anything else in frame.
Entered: 10:55
